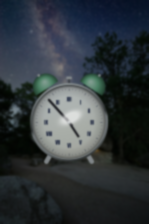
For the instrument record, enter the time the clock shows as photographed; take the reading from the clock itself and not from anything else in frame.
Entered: 4:53
